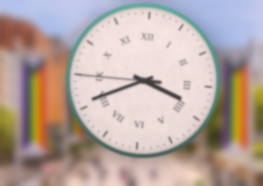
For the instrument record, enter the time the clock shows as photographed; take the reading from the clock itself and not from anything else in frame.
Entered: 3:40:45
